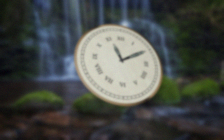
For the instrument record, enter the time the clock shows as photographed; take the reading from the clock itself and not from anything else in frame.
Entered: 11:10
